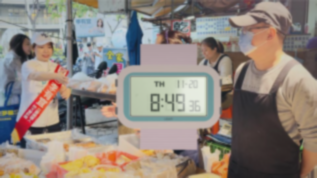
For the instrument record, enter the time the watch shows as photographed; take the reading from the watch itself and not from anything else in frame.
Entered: 8:49:36
